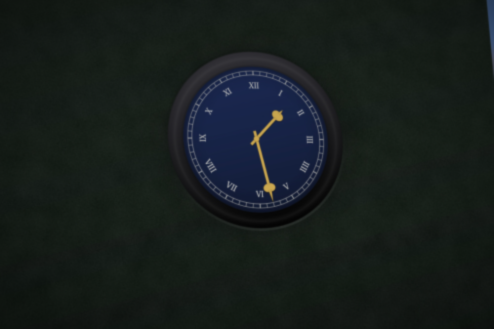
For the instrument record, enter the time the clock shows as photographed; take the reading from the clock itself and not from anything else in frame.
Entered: 1:28
